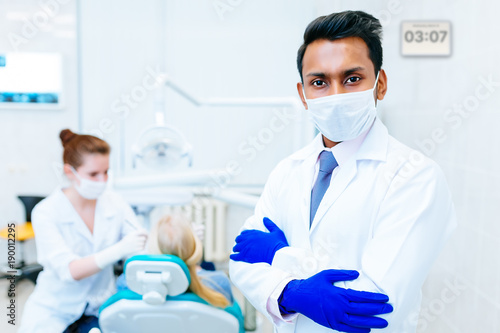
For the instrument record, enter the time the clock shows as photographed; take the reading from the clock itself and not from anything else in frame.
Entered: 3:07
